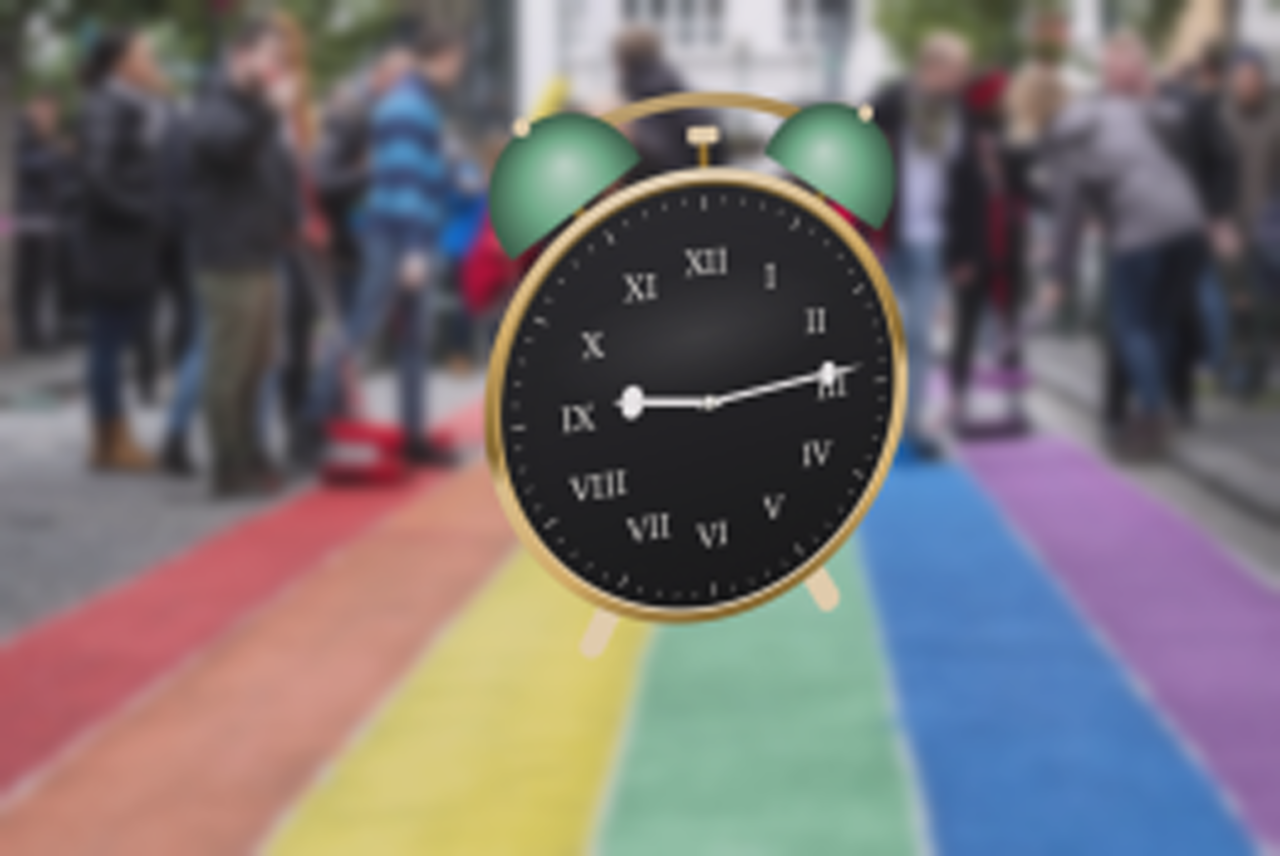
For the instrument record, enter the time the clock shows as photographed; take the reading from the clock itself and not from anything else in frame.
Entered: 9:14
